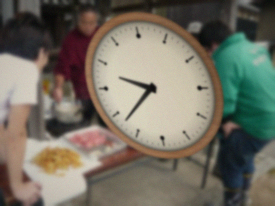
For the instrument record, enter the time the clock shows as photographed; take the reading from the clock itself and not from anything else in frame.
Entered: 9:38
